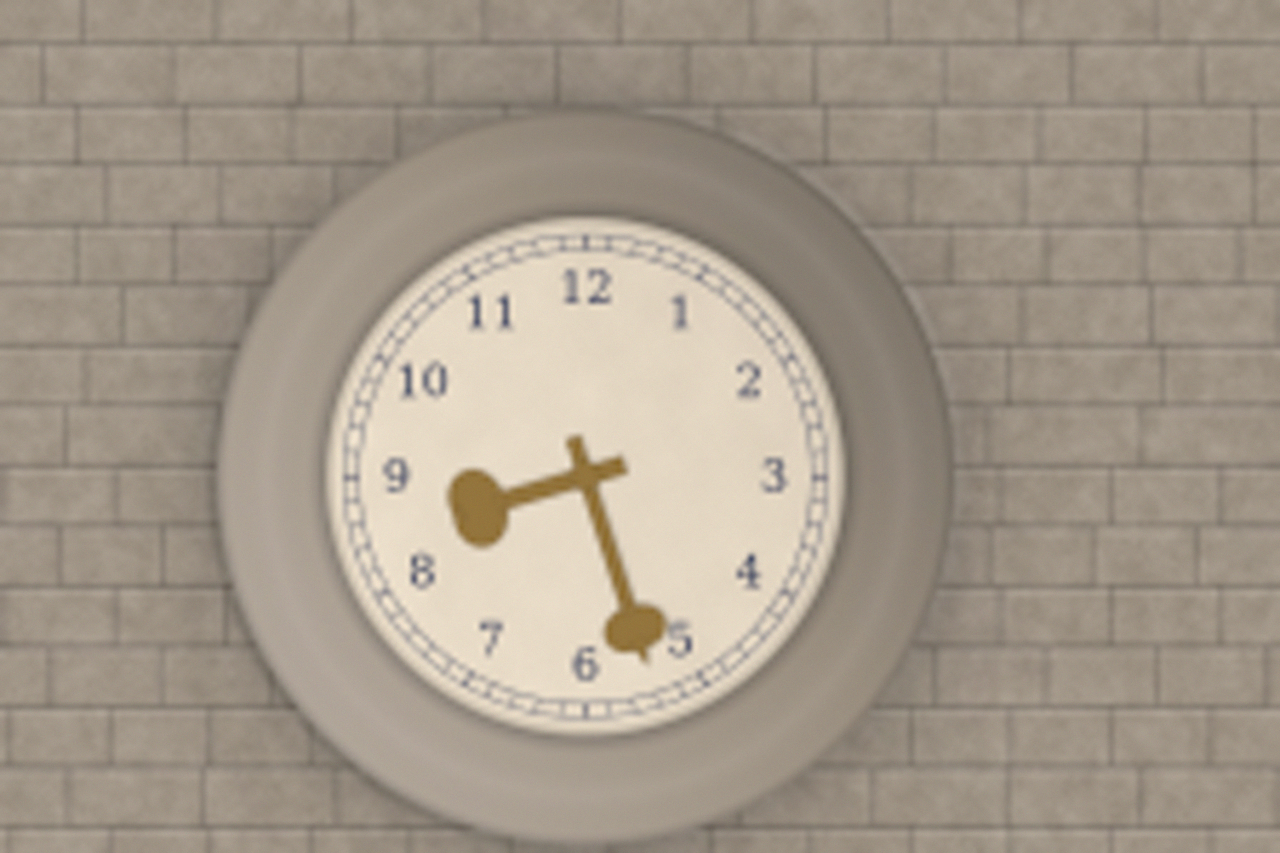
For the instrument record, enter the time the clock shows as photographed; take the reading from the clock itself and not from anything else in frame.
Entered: 8:27
